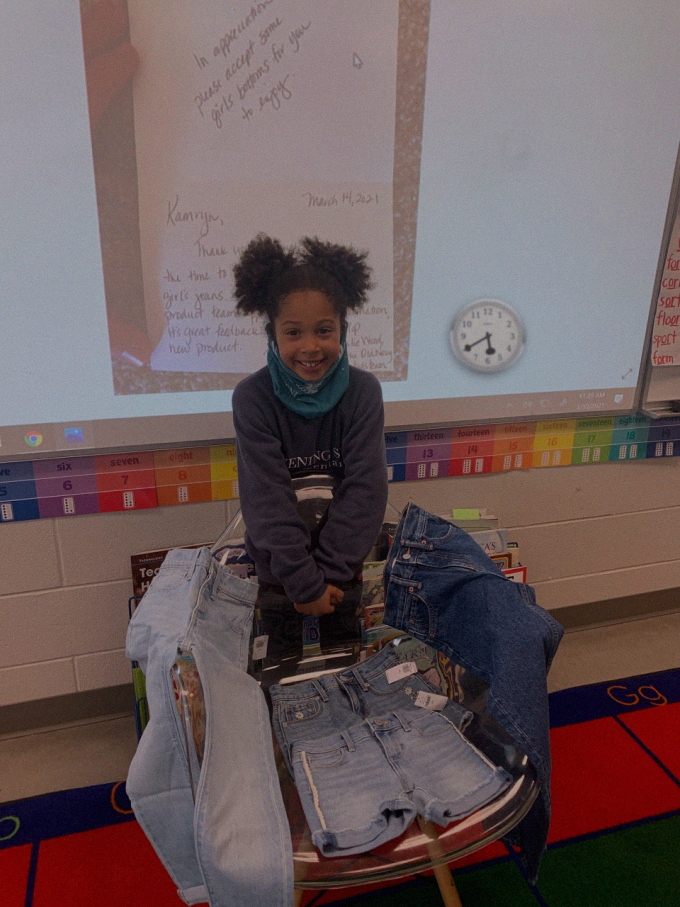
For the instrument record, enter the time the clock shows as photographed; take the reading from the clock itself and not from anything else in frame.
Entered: 5:40
